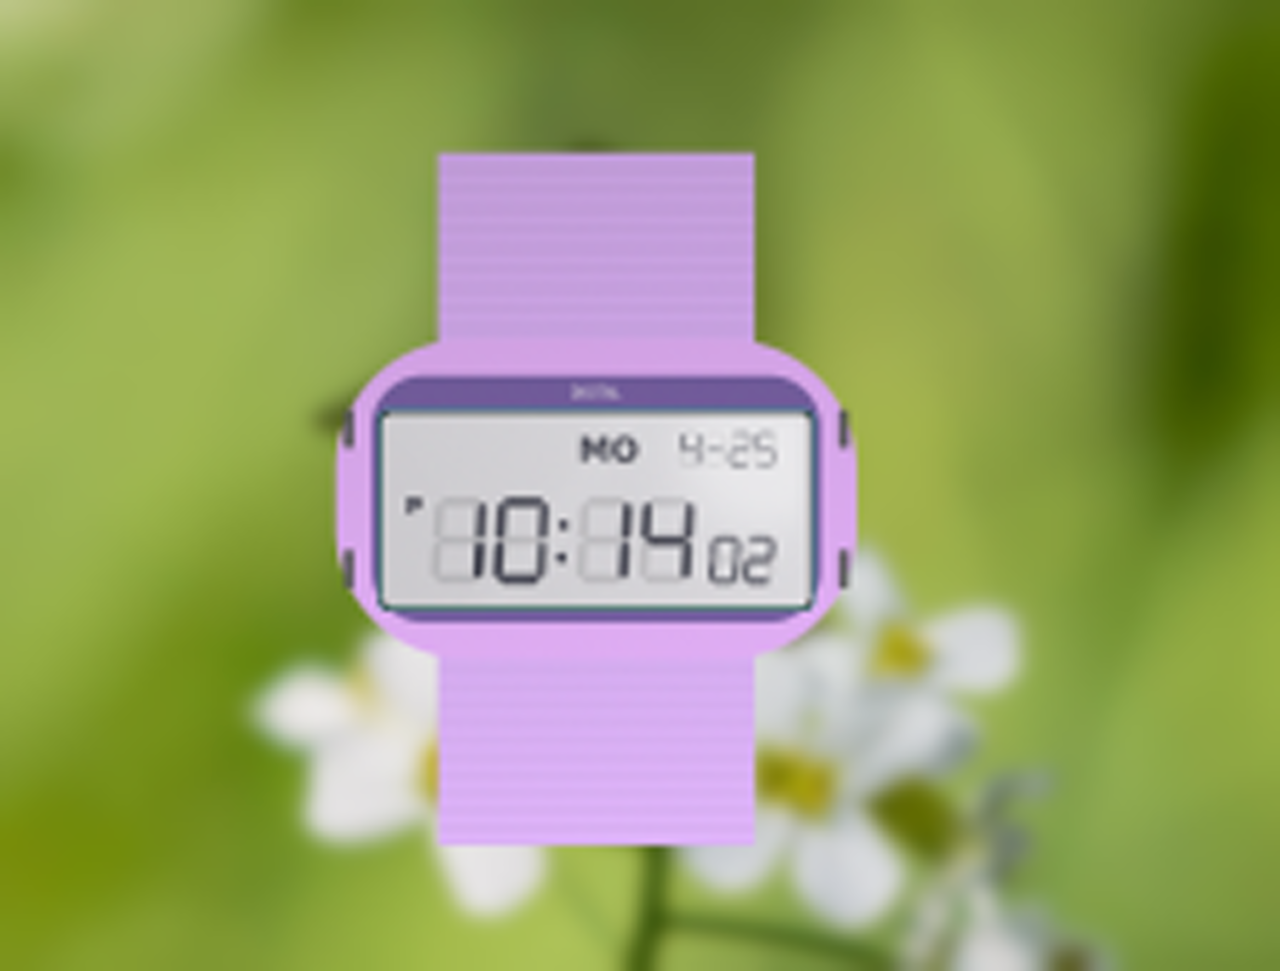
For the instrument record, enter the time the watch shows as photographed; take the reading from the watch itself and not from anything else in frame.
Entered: 10:14:02
